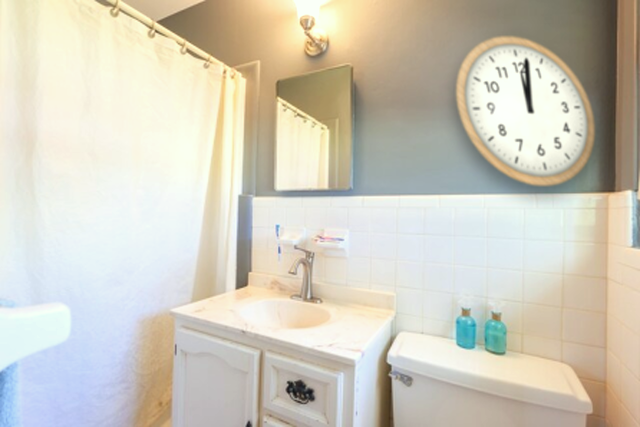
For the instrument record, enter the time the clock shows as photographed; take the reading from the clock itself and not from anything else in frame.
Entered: 12:02
